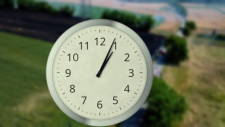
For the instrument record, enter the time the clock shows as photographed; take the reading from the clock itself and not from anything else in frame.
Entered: 1:04
